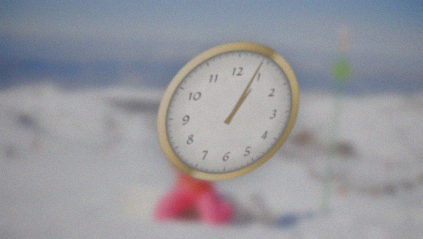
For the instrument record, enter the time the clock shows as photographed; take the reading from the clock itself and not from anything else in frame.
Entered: 1:04
